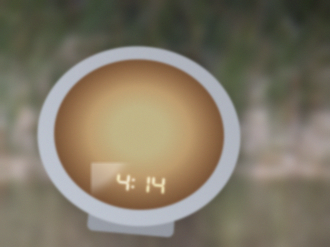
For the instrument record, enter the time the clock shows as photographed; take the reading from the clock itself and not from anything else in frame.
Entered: 4:14
